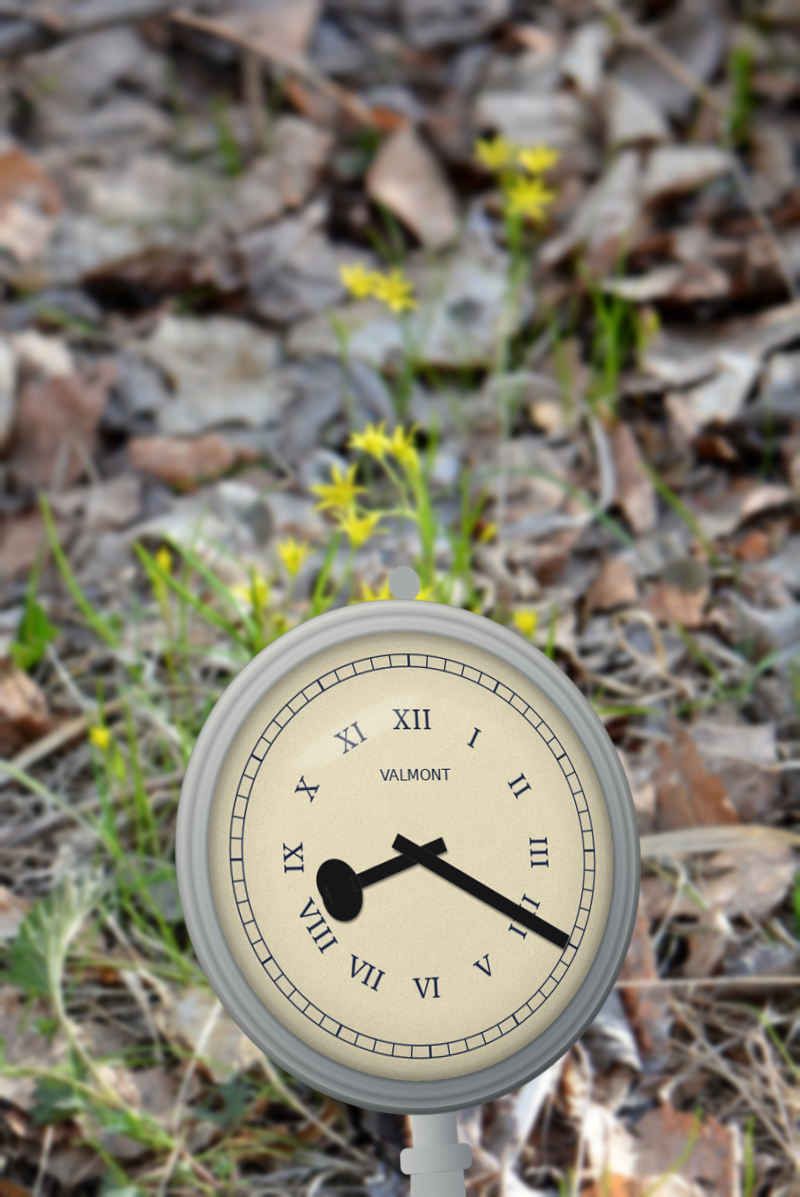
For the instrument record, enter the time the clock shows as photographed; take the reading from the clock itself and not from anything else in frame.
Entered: 8:20
